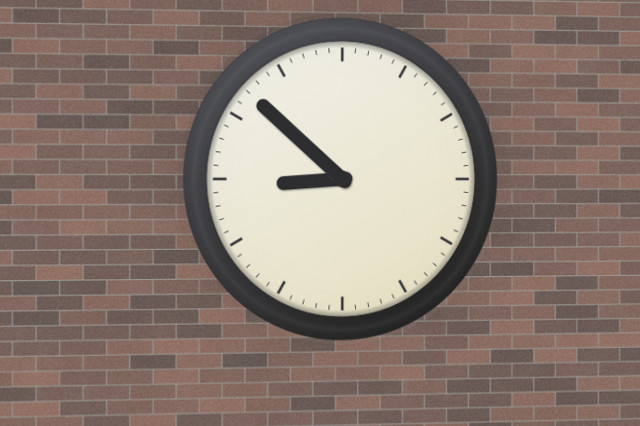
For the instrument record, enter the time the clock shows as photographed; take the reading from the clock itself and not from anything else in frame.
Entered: 8:52
